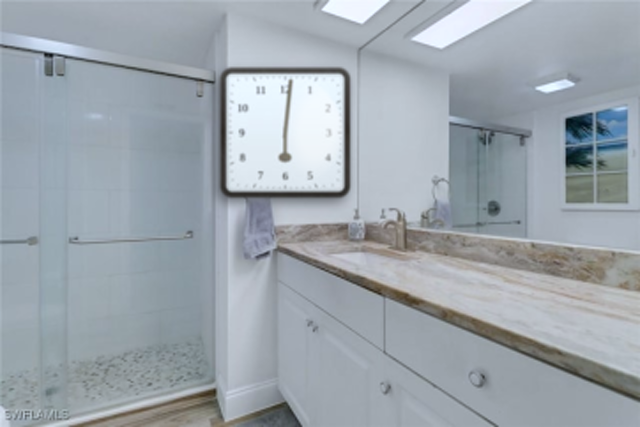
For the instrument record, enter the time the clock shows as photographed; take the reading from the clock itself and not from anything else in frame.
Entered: 6:01
